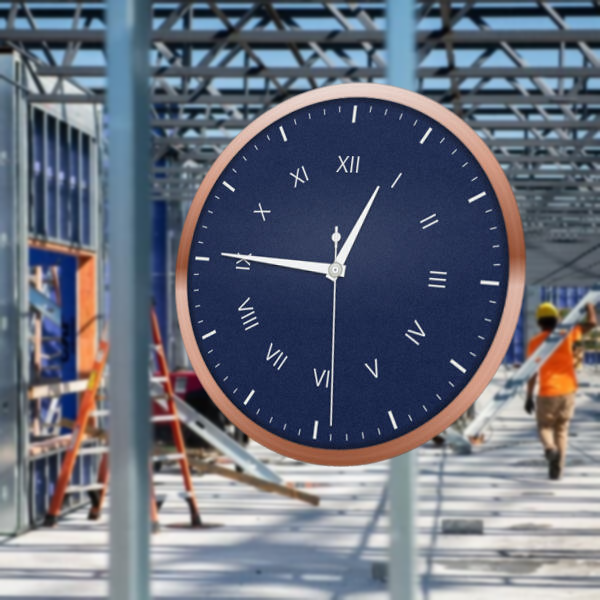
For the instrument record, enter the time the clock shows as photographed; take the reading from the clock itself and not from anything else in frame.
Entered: 12:45:29
